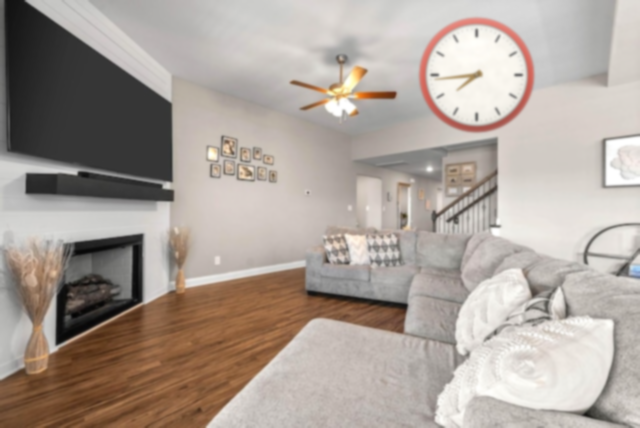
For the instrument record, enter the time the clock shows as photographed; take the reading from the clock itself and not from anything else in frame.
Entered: 7:44
